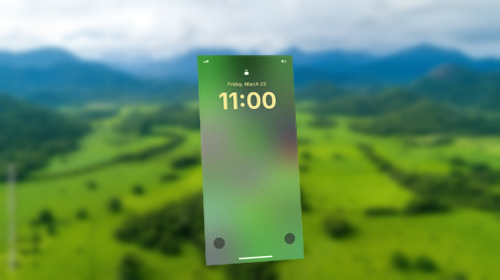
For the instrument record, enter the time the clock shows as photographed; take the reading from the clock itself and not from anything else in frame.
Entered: 11:00
